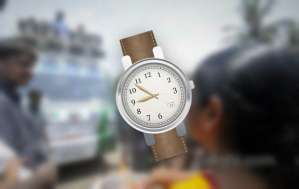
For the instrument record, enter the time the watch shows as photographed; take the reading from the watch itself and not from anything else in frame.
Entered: 8:53
